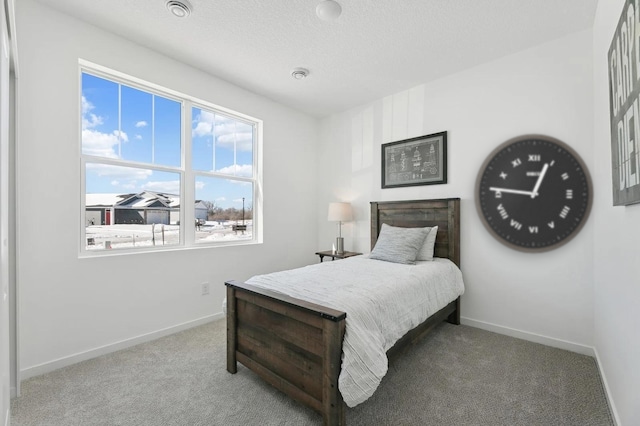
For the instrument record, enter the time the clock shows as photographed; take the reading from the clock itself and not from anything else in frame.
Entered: 12:46
